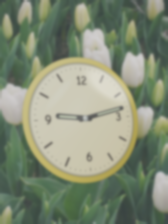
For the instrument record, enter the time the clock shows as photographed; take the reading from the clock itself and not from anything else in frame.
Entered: 9:13
